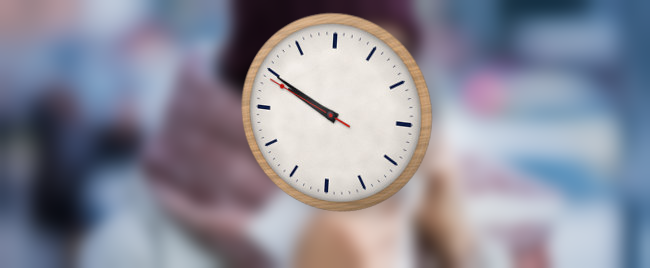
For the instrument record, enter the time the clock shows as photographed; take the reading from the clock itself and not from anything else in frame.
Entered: 9:49:49
